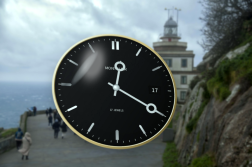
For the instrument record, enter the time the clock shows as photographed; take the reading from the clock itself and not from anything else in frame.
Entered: 12:20
